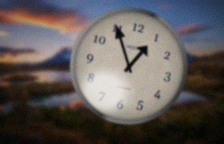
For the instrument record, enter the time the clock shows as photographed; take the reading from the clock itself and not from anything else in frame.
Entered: 12:55
